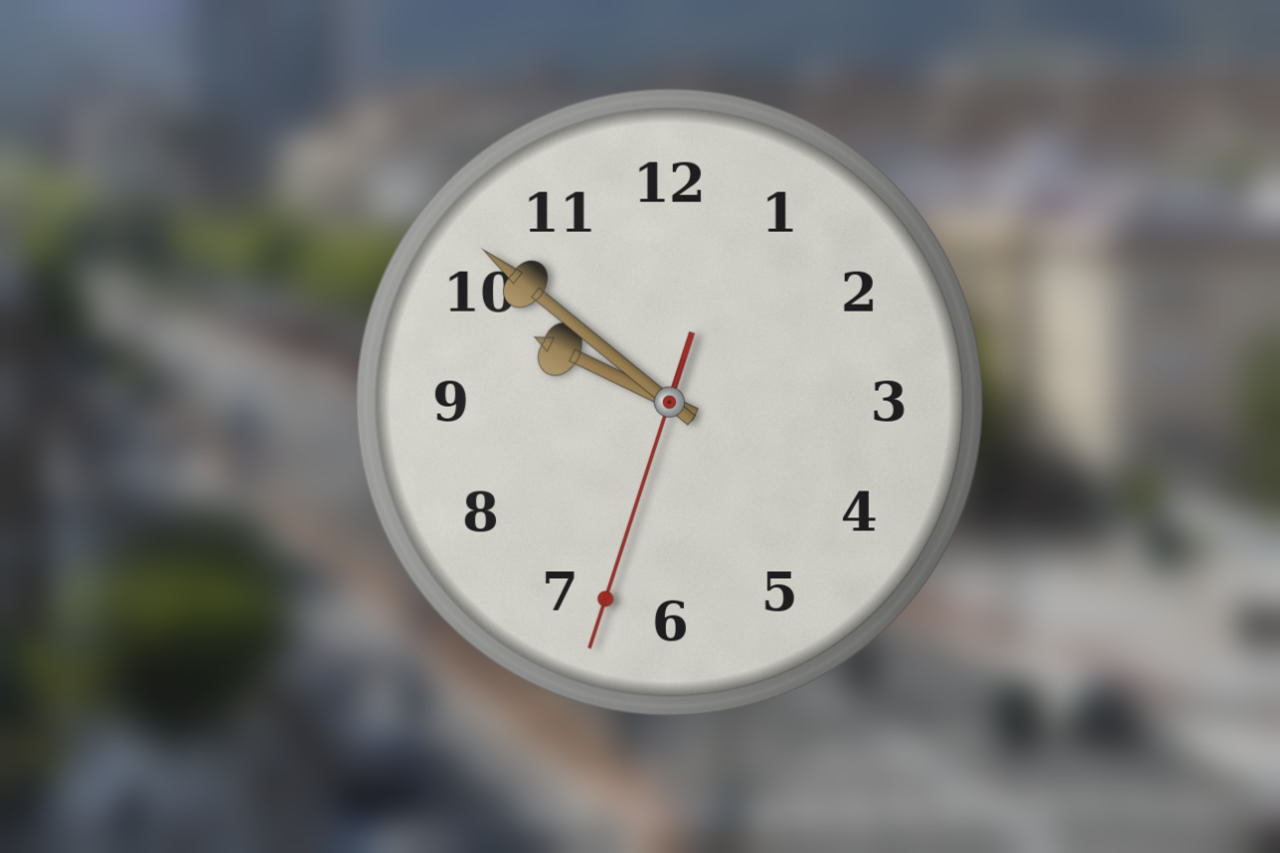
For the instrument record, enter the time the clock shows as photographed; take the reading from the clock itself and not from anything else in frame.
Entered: 9:51:33
